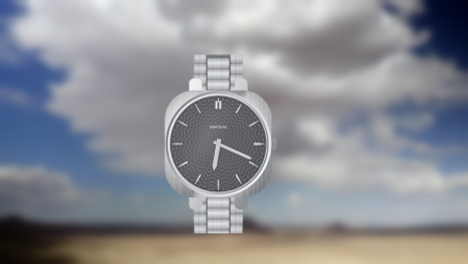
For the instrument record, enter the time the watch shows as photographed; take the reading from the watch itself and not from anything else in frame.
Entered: 6:19
